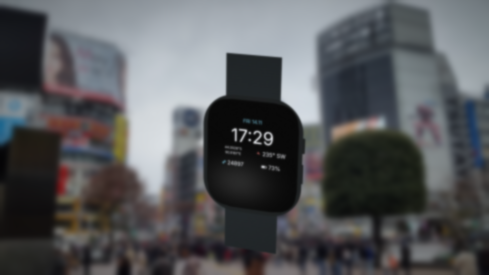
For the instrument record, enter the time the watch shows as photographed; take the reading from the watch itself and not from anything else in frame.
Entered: 17:29
